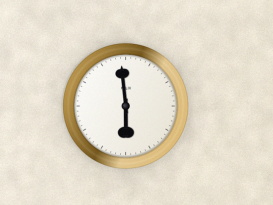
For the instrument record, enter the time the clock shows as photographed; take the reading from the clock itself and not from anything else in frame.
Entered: 5:59
